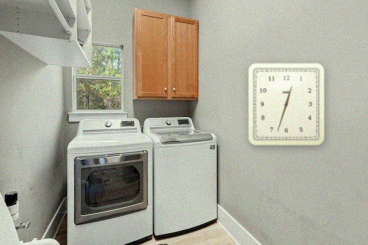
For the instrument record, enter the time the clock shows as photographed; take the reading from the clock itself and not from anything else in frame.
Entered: 12:33
